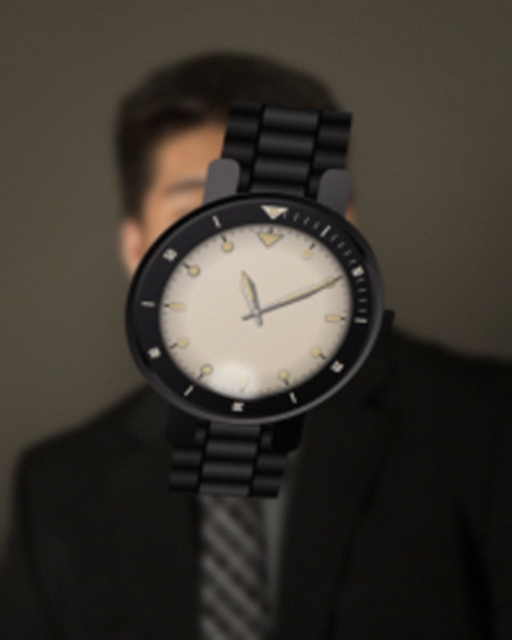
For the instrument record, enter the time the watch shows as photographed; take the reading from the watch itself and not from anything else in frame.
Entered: 11:10
